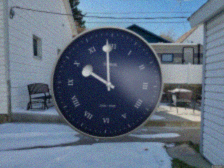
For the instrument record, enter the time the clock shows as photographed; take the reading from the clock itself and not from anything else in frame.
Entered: 9:59
